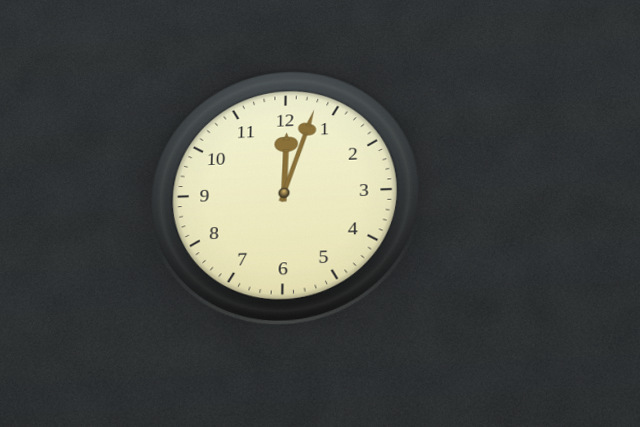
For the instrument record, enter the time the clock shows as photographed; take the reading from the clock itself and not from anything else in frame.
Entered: 12:03
